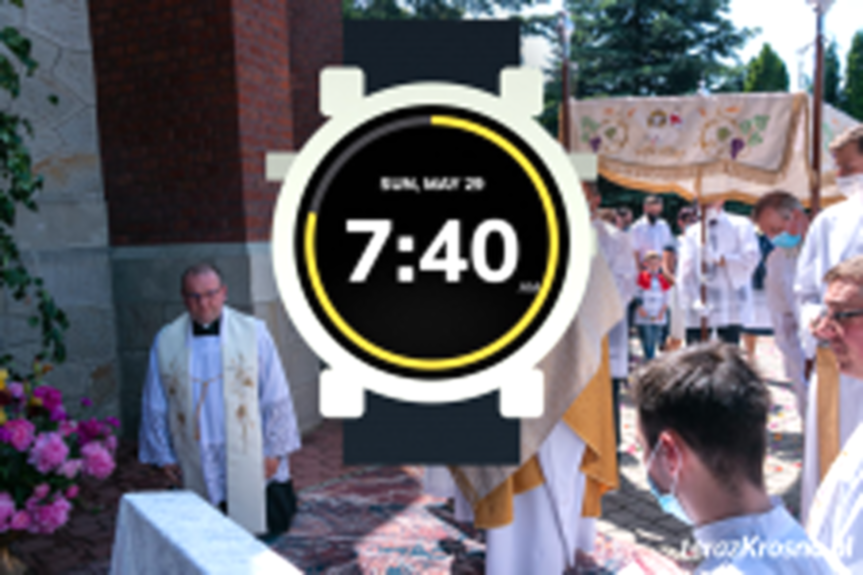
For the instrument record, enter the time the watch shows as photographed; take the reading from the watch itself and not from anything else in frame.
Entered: 7:40
